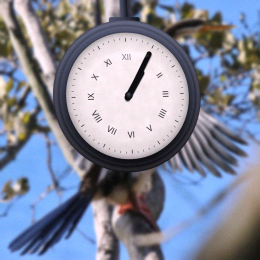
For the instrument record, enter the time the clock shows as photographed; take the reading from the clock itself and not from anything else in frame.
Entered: 1:05
